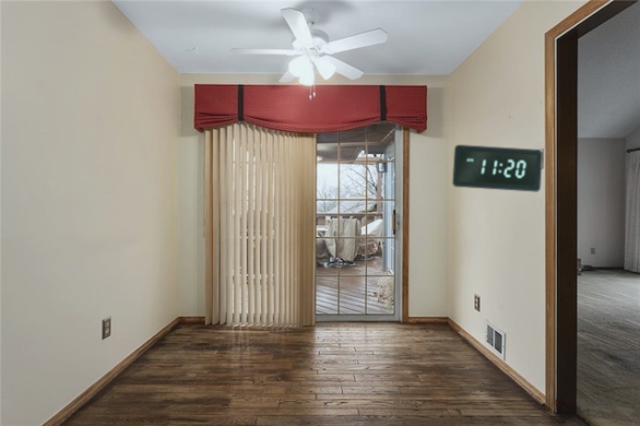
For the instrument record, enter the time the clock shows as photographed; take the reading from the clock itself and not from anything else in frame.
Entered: 11:20
